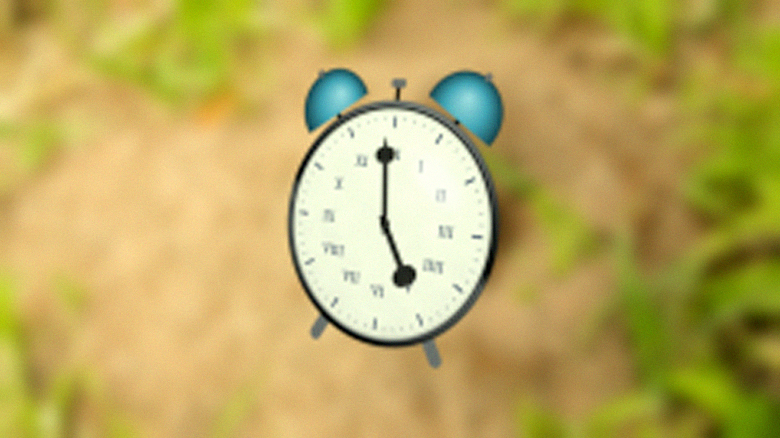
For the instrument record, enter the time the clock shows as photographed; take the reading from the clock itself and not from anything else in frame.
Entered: 4:59
